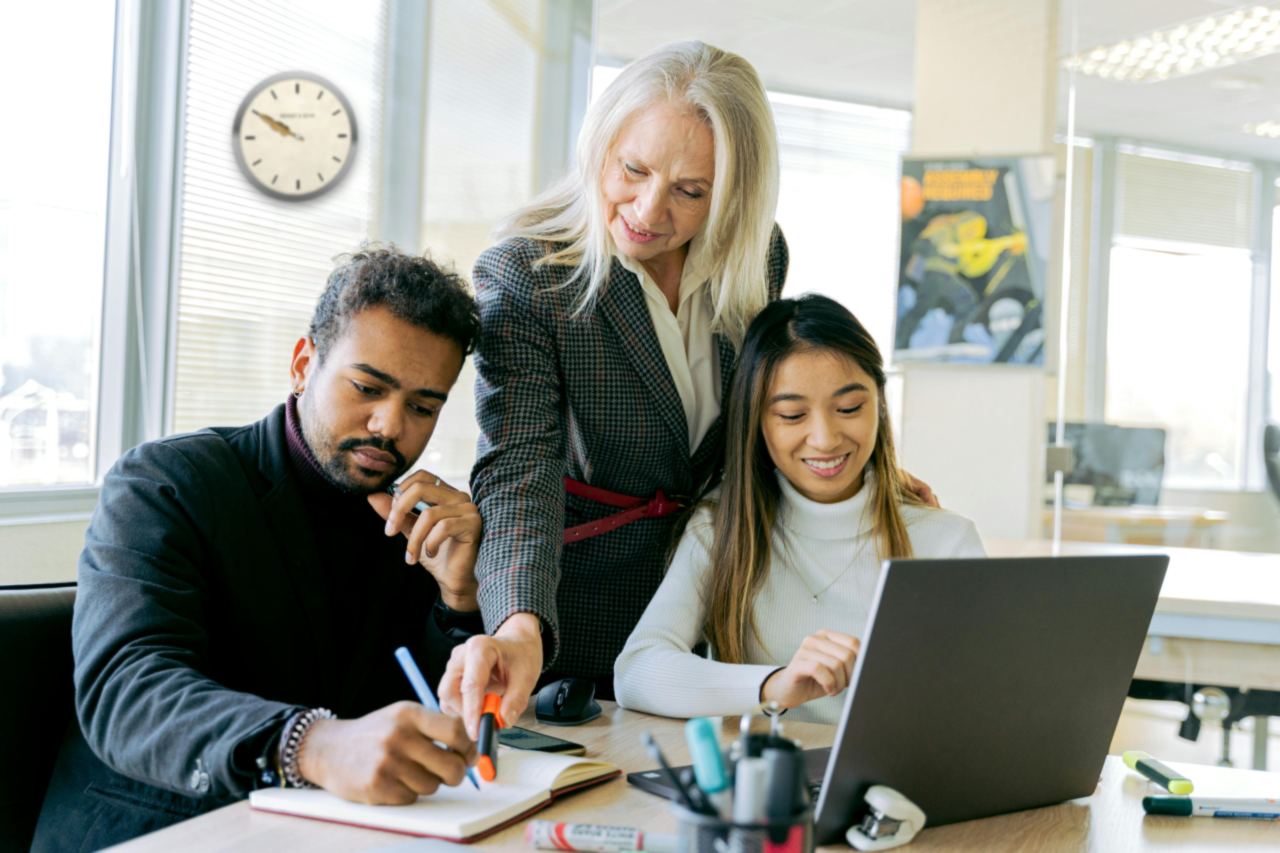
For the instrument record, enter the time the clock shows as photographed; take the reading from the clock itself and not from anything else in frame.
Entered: 9:50
